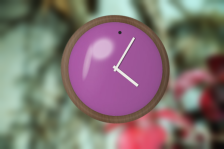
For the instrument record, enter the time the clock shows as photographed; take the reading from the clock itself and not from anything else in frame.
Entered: 4:04
